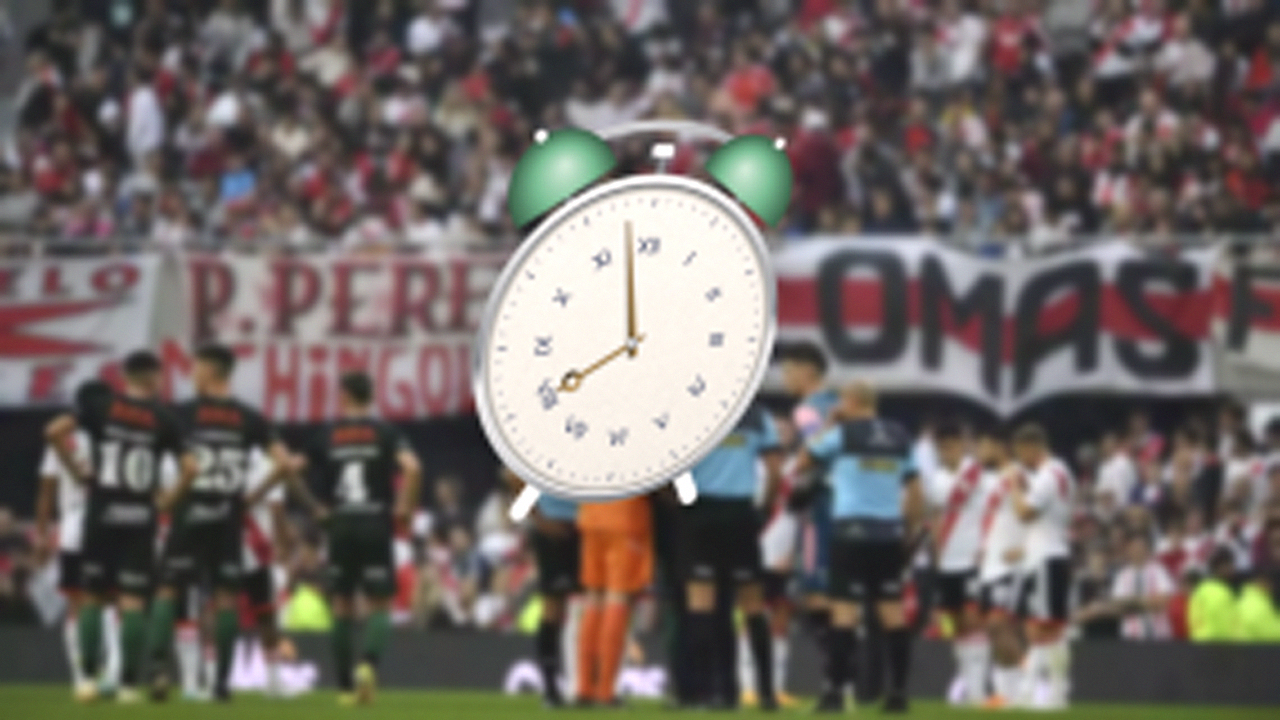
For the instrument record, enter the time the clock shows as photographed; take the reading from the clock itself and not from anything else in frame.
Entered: 7:58
